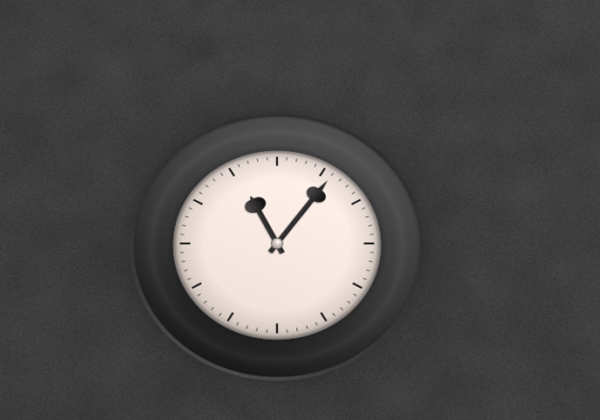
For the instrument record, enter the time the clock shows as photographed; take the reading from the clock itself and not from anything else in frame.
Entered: 11:06
